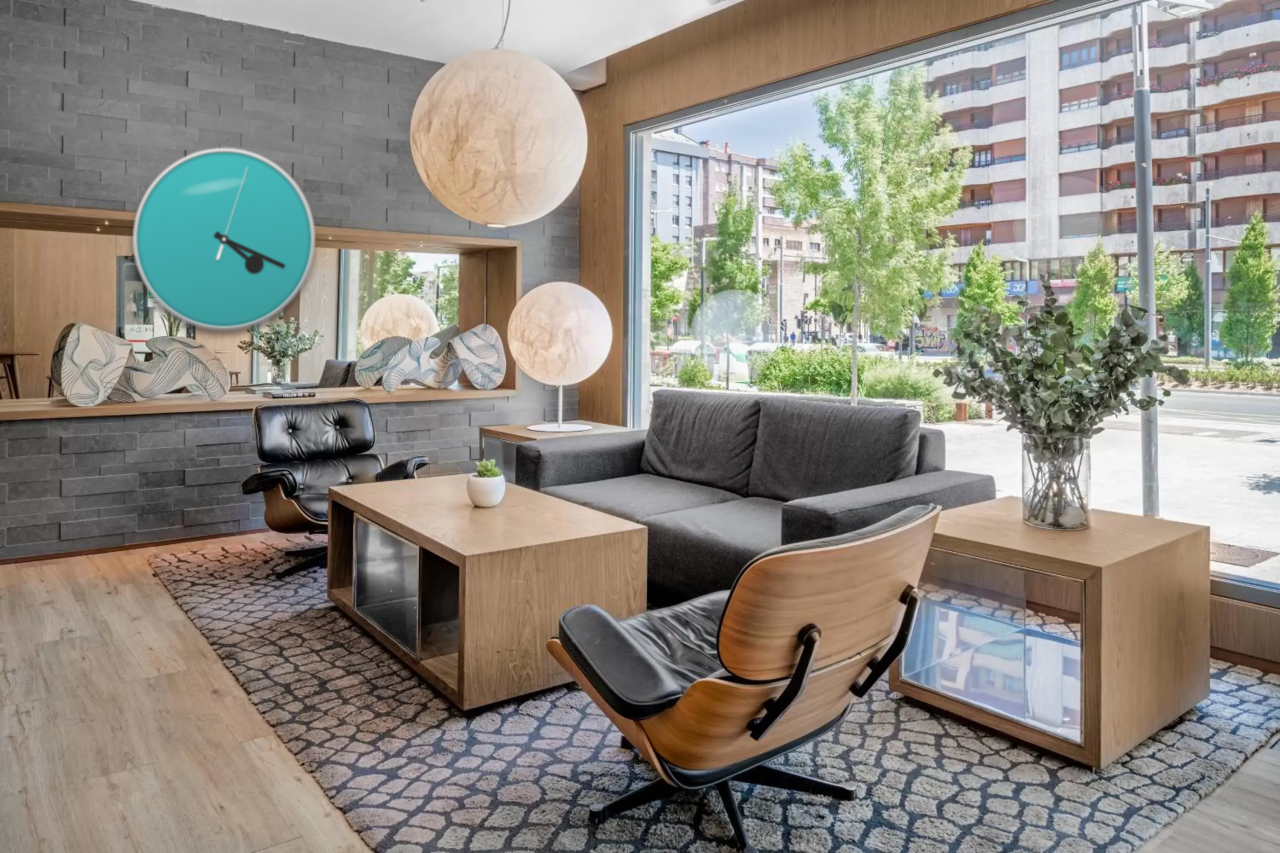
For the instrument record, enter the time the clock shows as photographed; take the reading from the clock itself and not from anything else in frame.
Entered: 4:19:03
